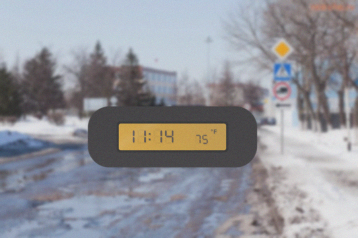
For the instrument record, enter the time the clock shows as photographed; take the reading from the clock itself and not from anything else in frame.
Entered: 11:14
